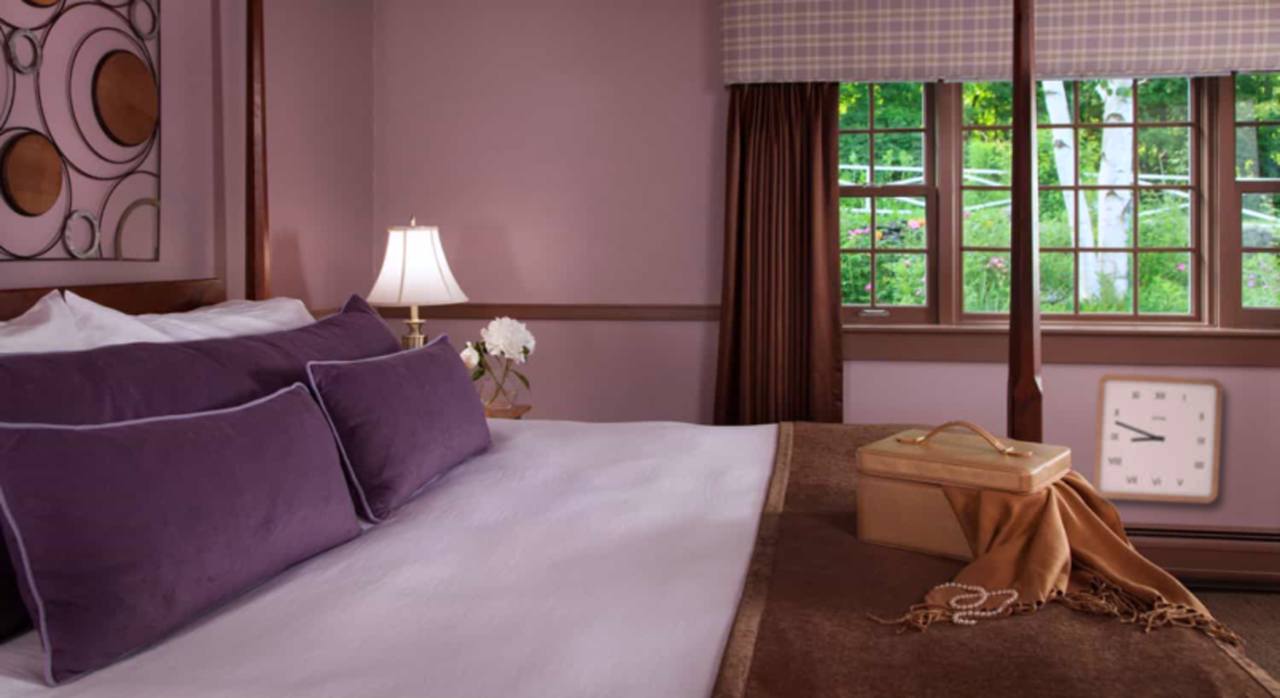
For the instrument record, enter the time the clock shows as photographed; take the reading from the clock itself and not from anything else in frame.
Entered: 8:48
